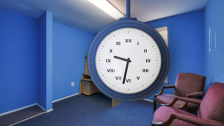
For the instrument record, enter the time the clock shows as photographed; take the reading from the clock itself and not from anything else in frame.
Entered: 9:32
